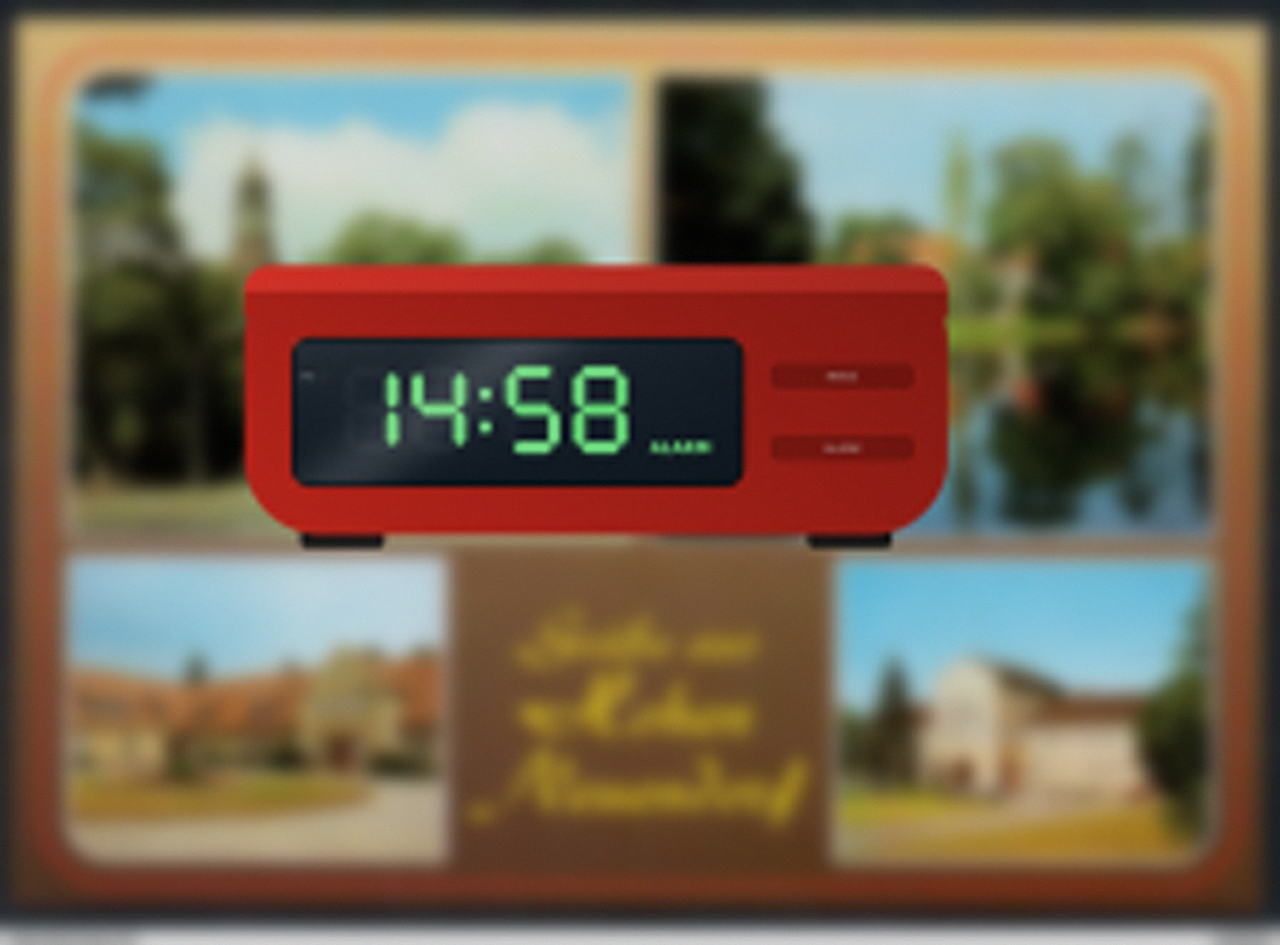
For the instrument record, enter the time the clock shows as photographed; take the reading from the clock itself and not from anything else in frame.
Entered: 14:58
